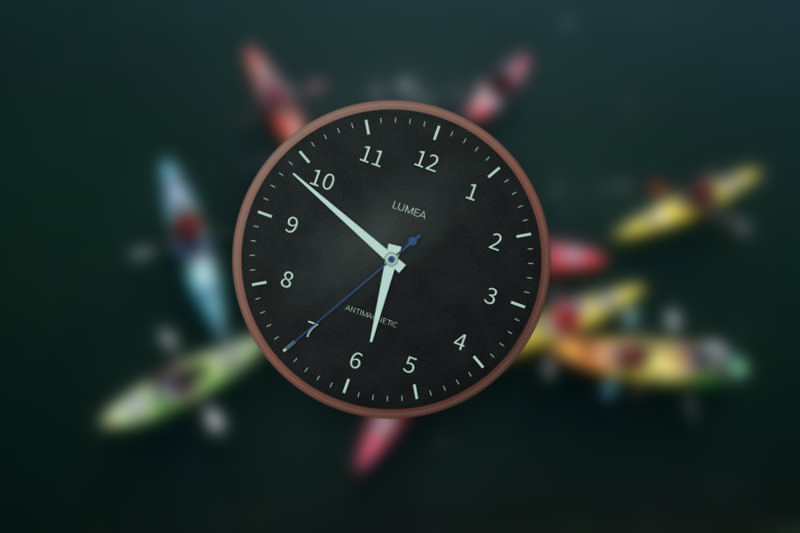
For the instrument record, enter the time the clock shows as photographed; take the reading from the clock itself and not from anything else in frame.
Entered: 5:48:35
